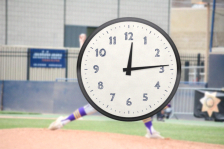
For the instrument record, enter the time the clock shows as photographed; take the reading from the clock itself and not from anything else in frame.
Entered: 12:14
